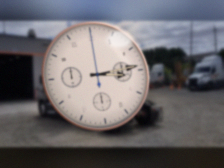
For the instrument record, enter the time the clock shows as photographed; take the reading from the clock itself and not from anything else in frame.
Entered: 3:14
